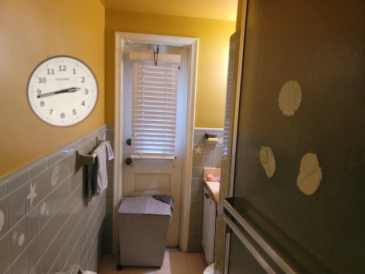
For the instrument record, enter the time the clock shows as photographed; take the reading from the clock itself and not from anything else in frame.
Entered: 2:43
